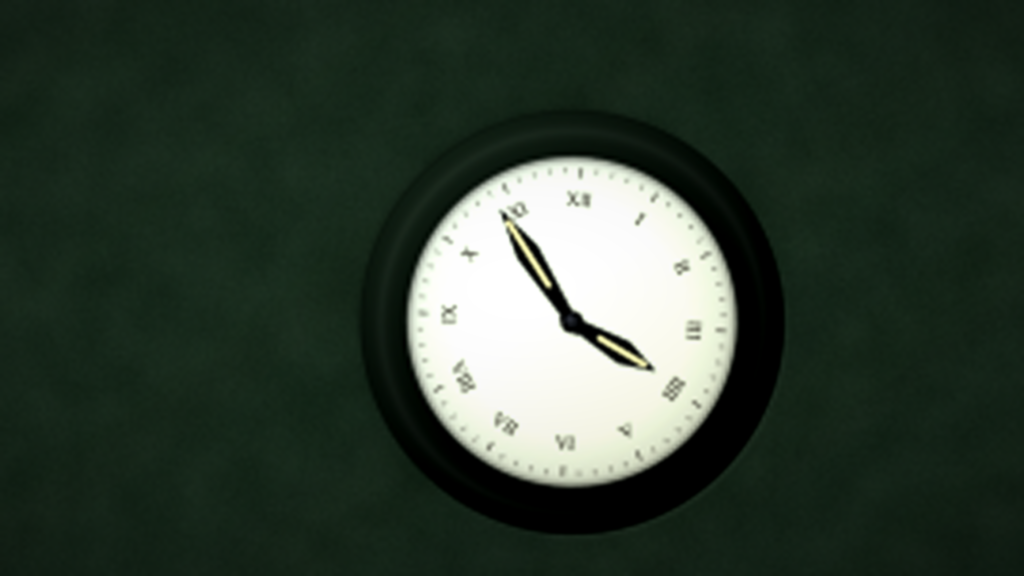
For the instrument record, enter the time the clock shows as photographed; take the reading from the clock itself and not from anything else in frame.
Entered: 3:54
